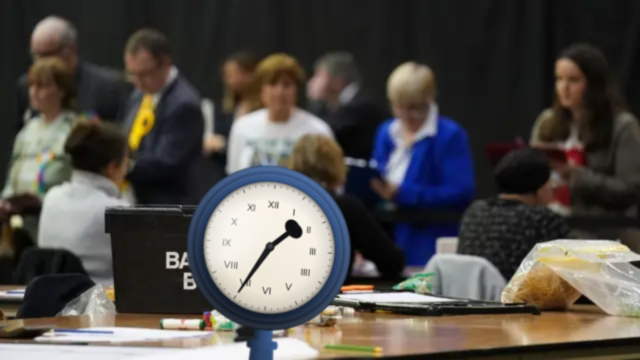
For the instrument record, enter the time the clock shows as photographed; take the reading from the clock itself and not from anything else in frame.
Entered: 1:35
